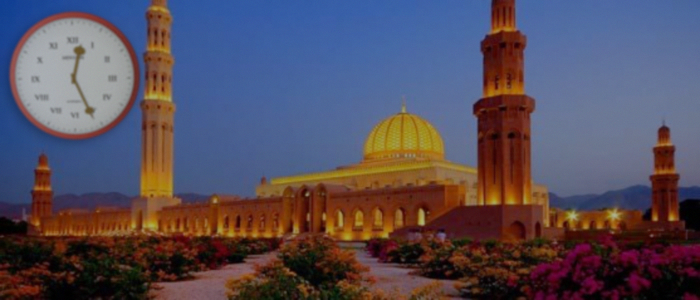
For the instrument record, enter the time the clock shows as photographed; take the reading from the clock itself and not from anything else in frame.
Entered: 12:26
